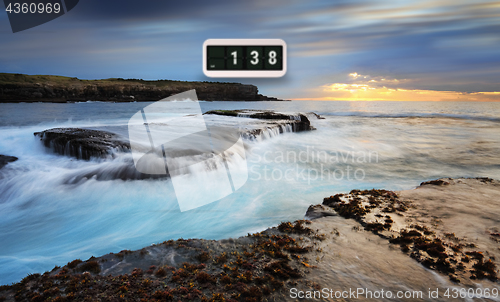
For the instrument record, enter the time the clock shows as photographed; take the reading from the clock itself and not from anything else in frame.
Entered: 1:38
